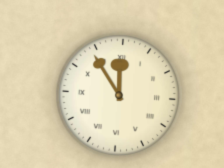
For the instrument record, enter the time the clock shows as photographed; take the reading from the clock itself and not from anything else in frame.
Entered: 11:54
